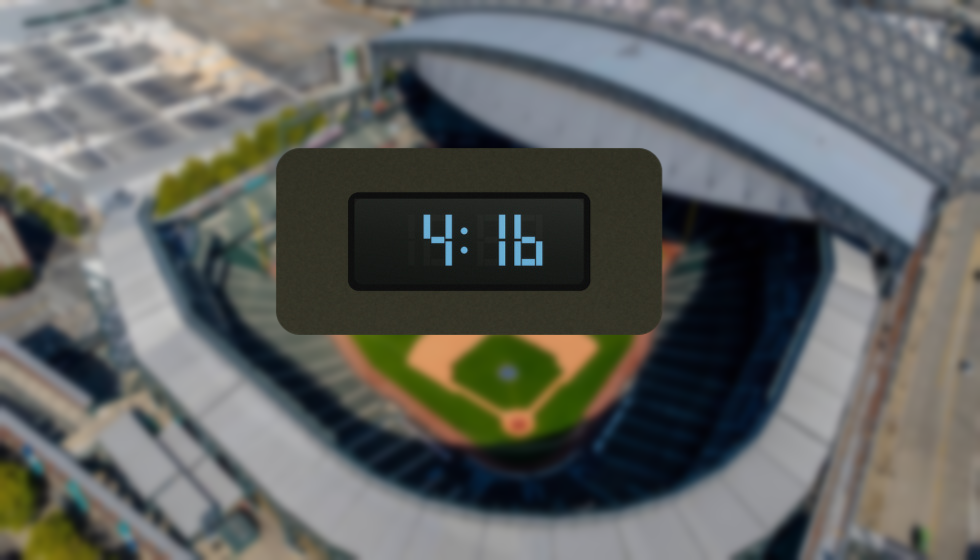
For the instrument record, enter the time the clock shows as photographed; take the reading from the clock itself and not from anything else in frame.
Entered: 4:16
